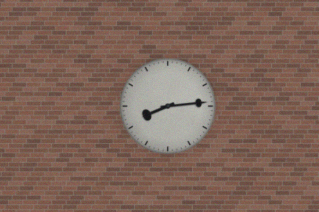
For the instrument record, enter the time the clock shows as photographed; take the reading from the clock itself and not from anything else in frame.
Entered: 8:14
